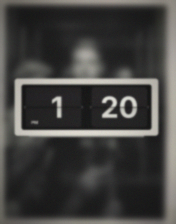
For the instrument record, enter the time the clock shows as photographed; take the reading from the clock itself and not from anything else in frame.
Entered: 1:20
